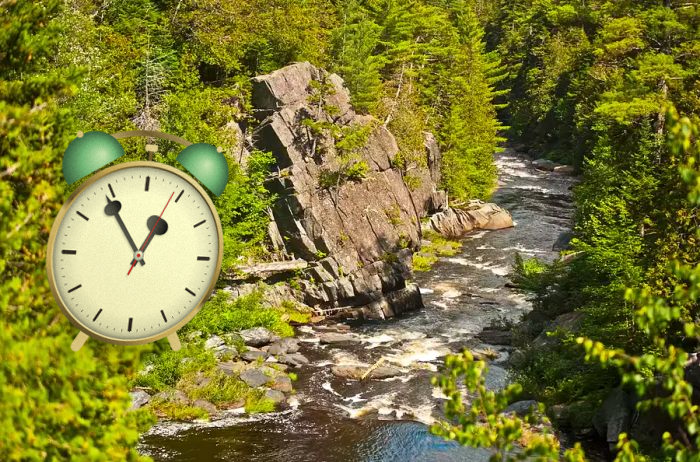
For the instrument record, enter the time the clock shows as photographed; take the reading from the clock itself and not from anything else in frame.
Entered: 12:54:04
